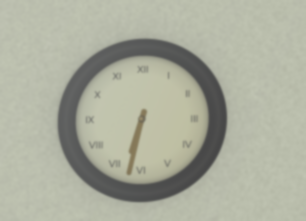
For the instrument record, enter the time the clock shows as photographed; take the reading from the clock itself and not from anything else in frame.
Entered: 6:32
